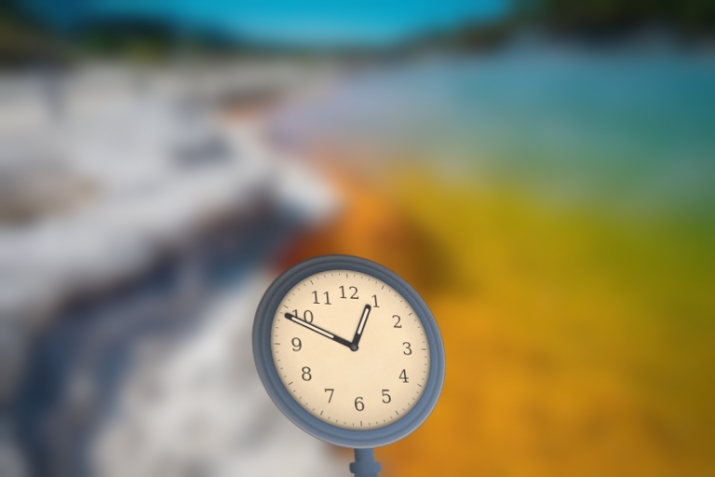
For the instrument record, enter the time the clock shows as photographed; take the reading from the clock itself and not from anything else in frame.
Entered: 12:49
